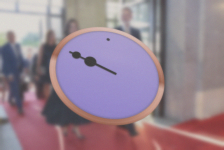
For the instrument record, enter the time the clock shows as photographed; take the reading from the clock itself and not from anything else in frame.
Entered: 9:49
